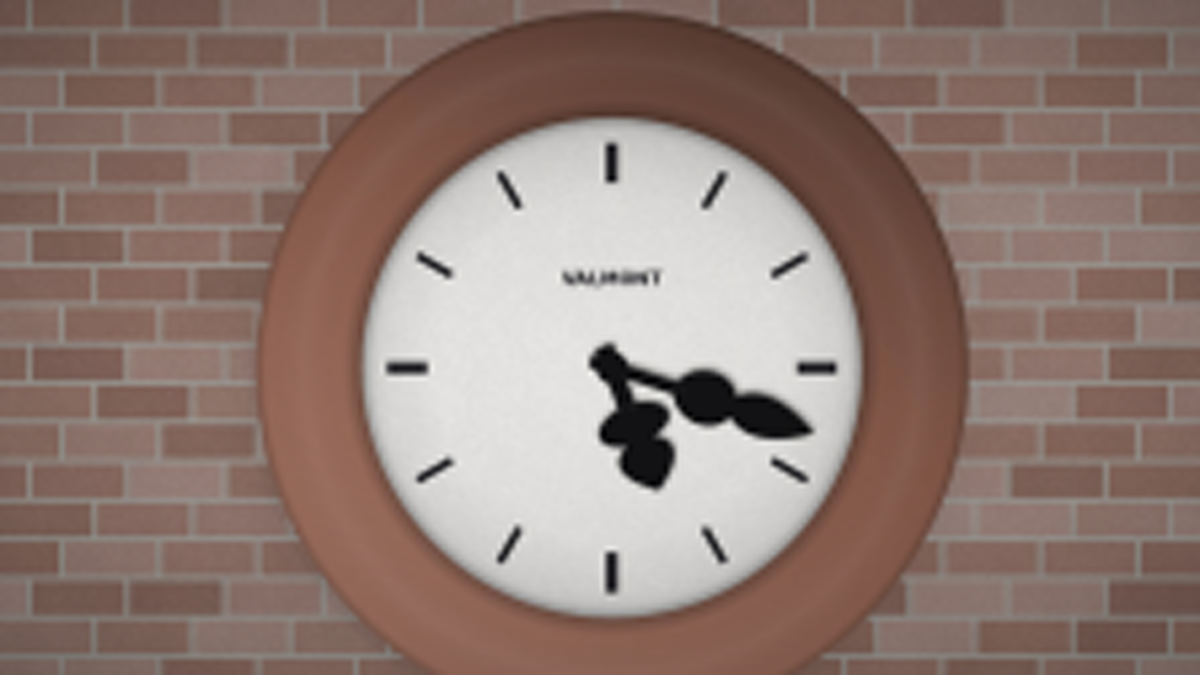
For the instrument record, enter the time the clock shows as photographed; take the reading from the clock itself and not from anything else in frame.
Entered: 5:18
